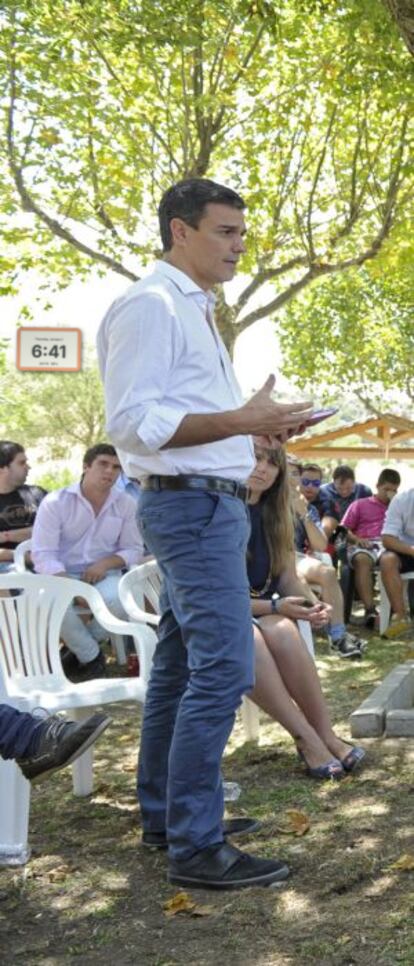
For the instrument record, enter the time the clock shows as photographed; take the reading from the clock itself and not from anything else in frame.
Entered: 6:41
